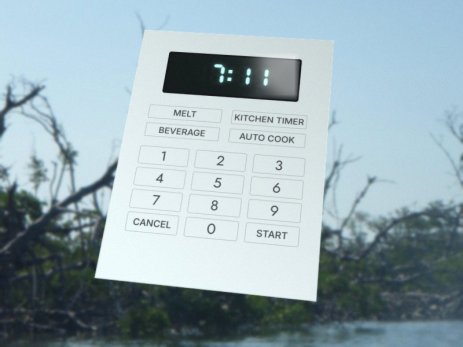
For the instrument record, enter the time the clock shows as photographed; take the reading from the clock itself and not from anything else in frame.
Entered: 7:11
